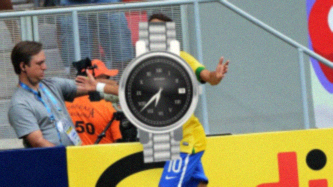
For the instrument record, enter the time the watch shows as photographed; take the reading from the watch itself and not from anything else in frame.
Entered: 6:38
